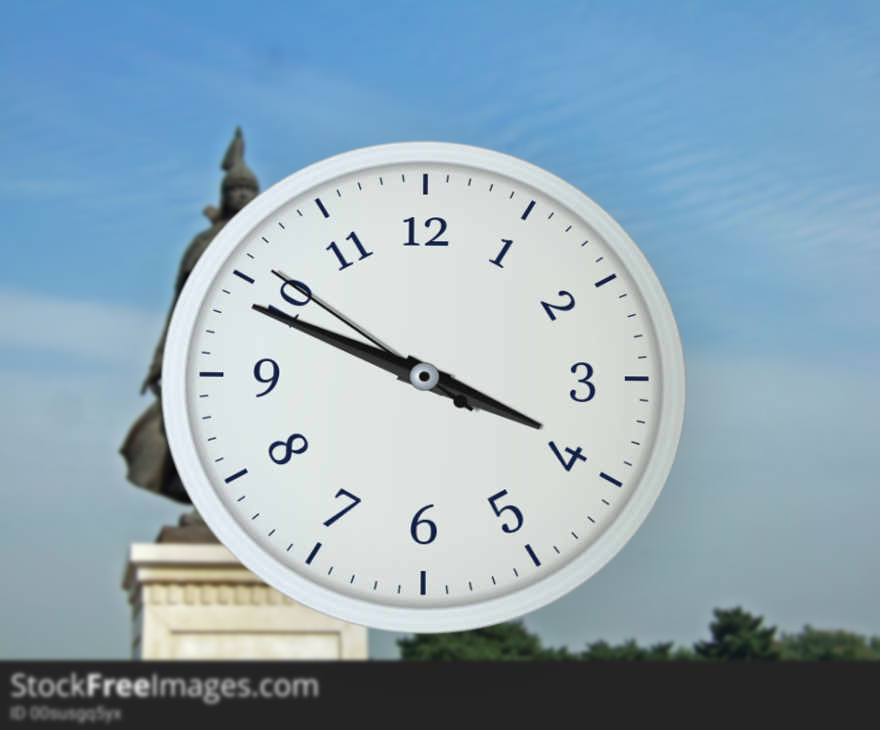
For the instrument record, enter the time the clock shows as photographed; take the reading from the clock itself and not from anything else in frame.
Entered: 3:48:51
